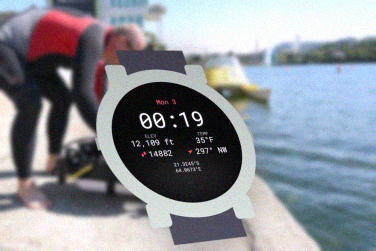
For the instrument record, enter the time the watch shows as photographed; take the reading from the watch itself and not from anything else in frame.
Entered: 0:19
